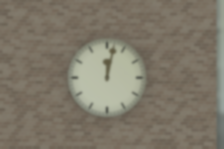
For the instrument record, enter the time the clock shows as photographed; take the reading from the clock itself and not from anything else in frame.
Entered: 12:02
